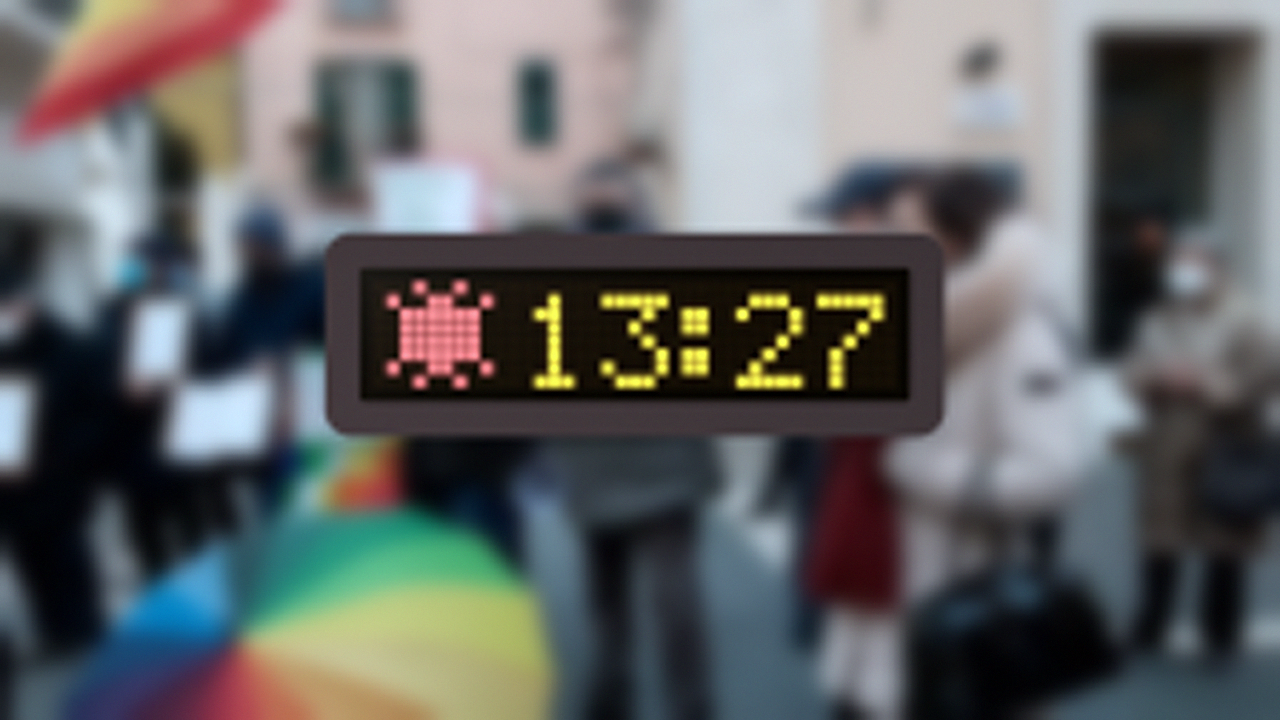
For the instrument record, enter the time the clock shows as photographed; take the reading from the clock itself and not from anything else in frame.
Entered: 13:27
